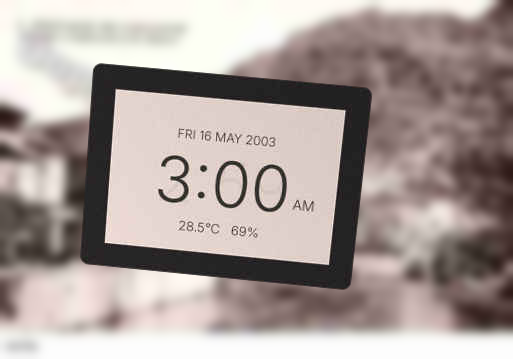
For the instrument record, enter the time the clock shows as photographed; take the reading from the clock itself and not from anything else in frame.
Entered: 3:00
